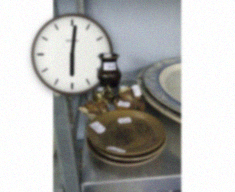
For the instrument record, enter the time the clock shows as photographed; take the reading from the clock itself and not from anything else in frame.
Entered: 6:01
